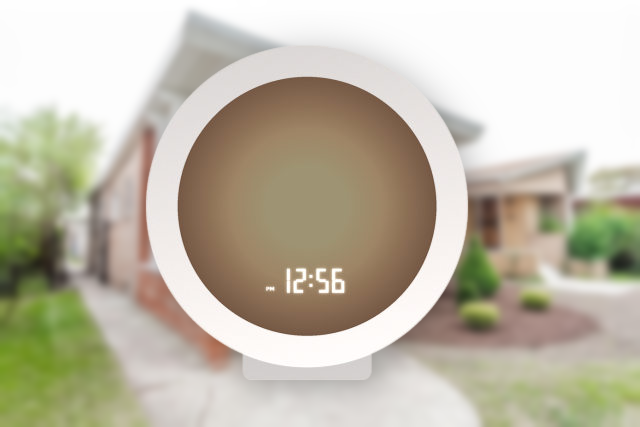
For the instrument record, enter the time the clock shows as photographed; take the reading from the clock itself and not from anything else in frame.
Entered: 12:56
